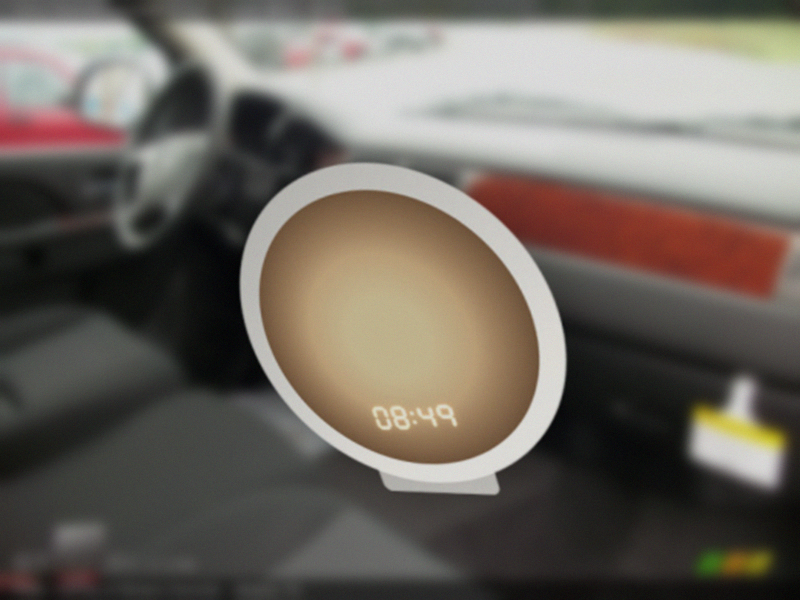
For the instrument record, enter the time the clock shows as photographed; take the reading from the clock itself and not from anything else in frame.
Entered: 8:49
